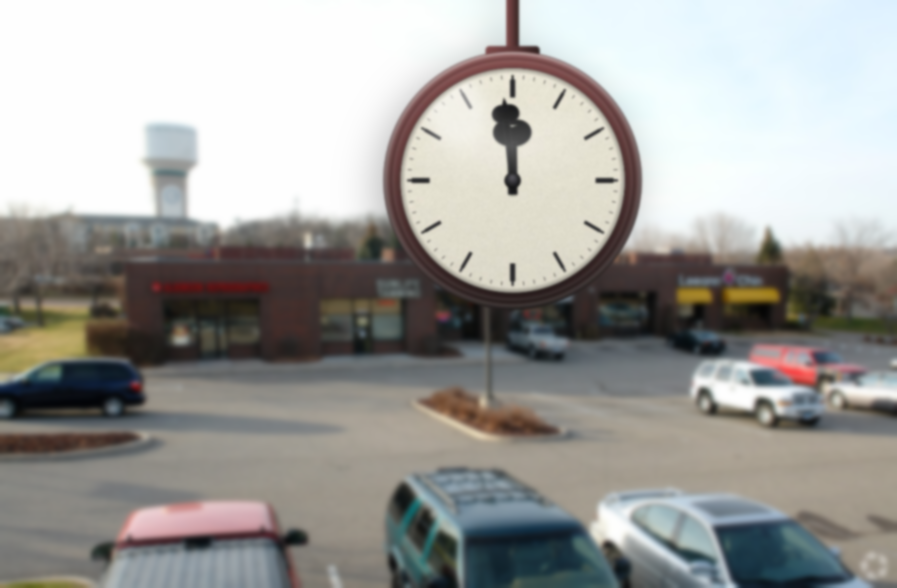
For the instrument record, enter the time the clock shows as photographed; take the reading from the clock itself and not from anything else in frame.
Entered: 11:59
